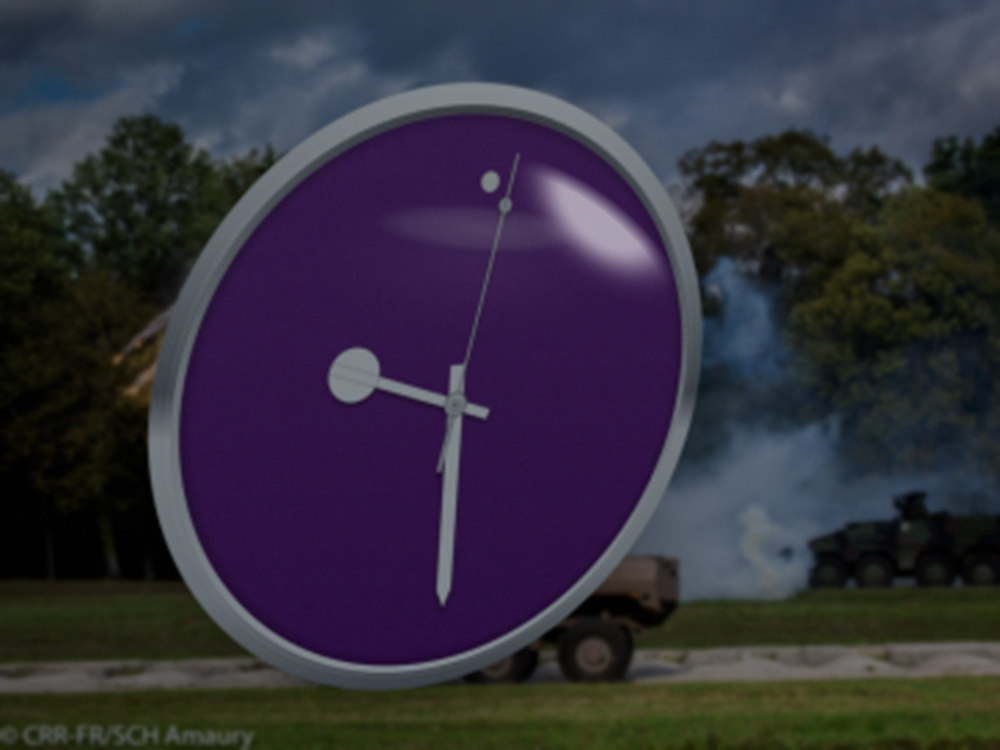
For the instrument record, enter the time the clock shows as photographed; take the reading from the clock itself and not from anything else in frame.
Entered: 9:29:01
